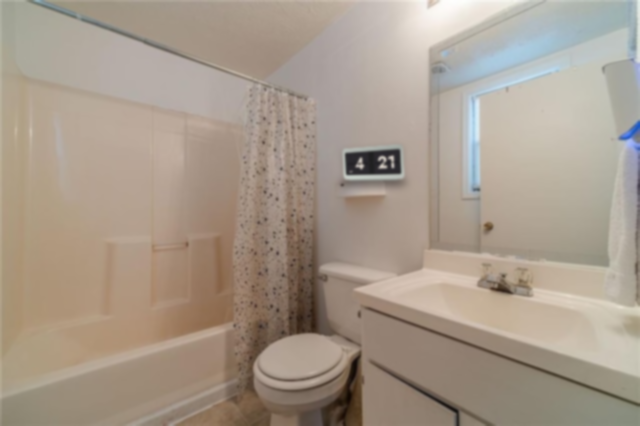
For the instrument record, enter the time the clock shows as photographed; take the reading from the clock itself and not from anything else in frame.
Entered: 4:21
